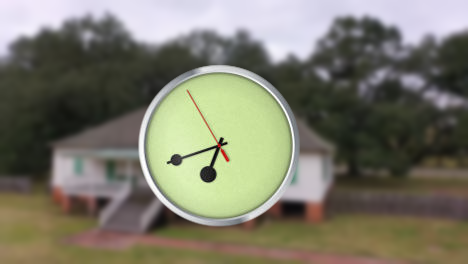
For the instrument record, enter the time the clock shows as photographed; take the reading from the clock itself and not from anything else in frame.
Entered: 6:41:55
